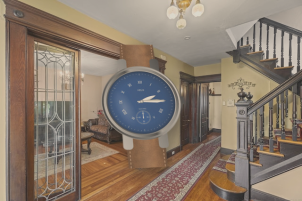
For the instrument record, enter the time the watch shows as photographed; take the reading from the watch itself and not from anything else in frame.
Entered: 2:15
